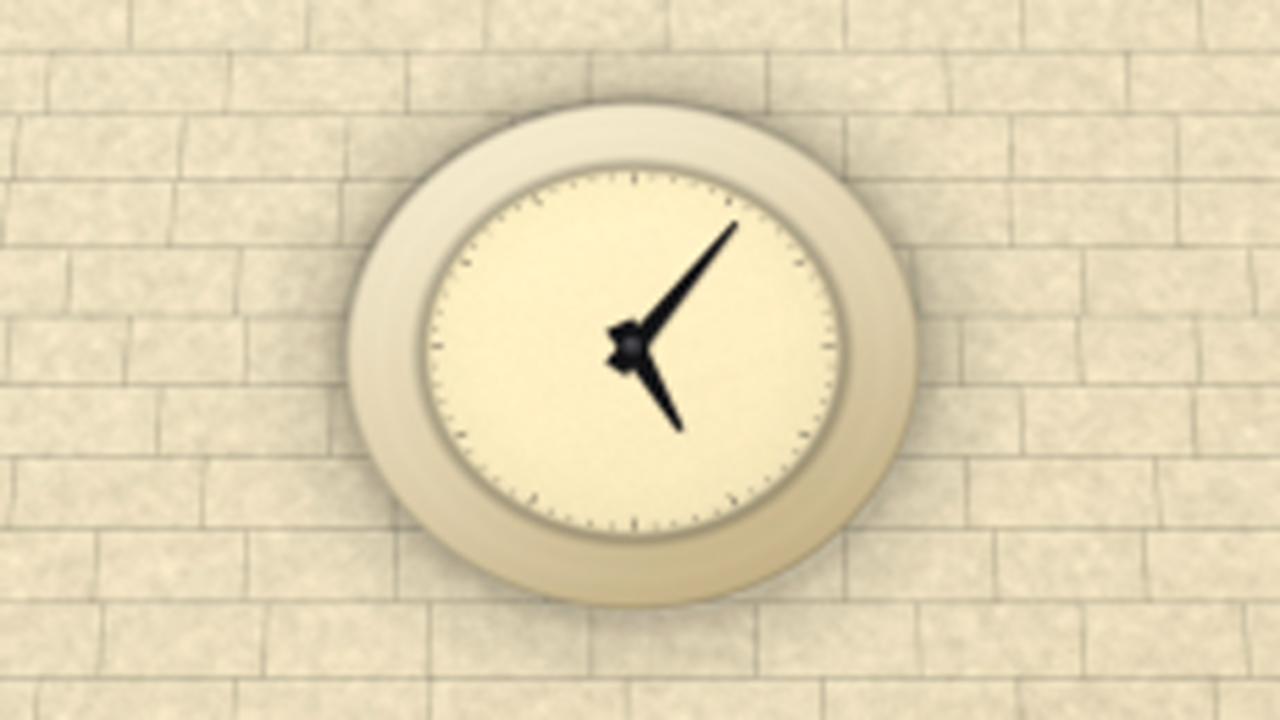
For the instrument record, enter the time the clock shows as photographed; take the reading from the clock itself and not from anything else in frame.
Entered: 5:06
